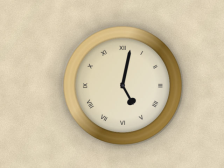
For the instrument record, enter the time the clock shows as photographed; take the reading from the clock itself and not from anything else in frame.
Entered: 5:02
